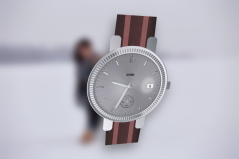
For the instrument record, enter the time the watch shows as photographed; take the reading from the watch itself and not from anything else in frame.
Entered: 9:34
